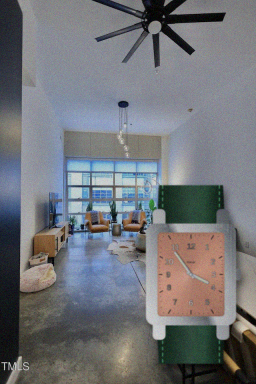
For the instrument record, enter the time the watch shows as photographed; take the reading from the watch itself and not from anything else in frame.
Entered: 3:54
